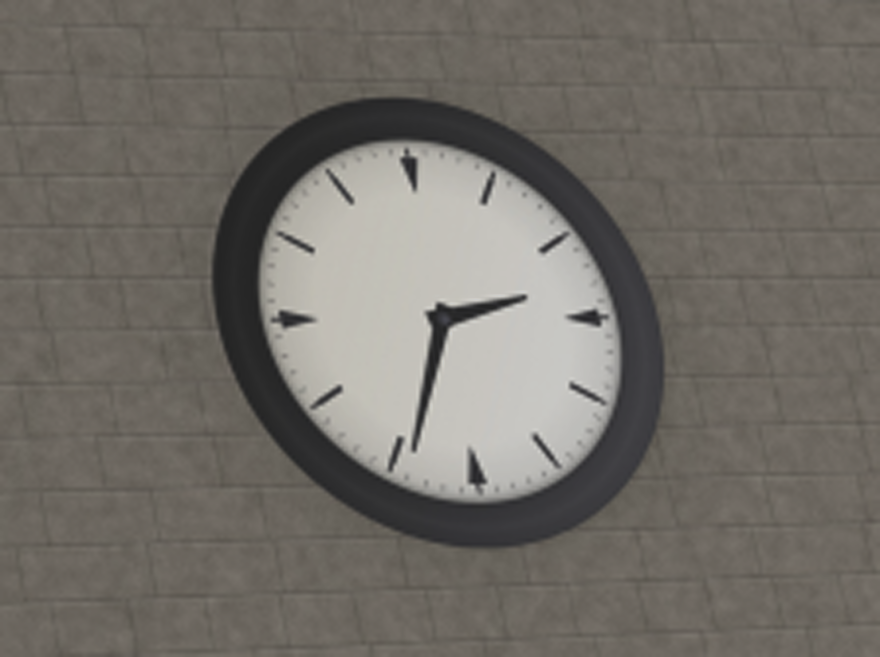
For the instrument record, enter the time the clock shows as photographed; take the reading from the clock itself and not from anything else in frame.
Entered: 2:34
